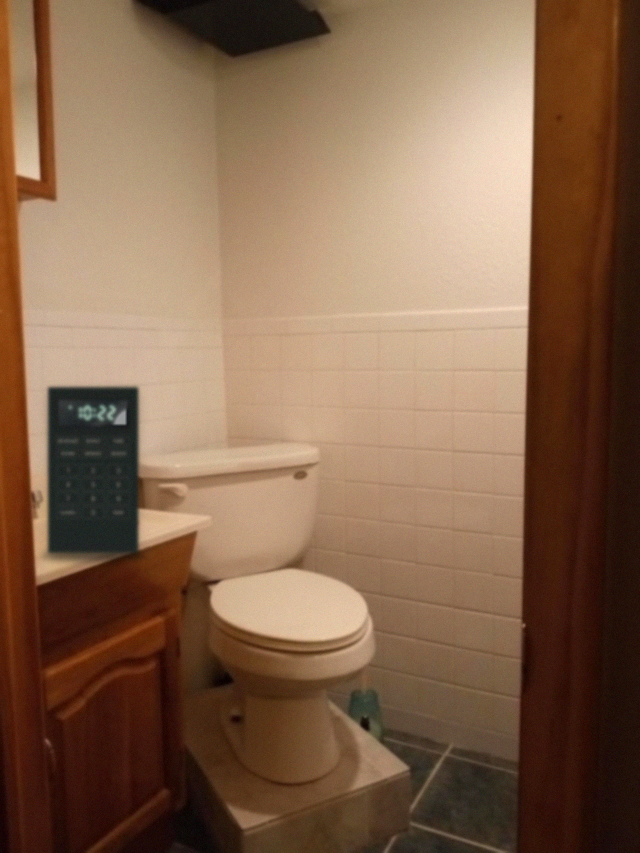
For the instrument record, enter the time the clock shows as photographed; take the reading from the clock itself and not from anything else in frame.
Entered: 10:22
